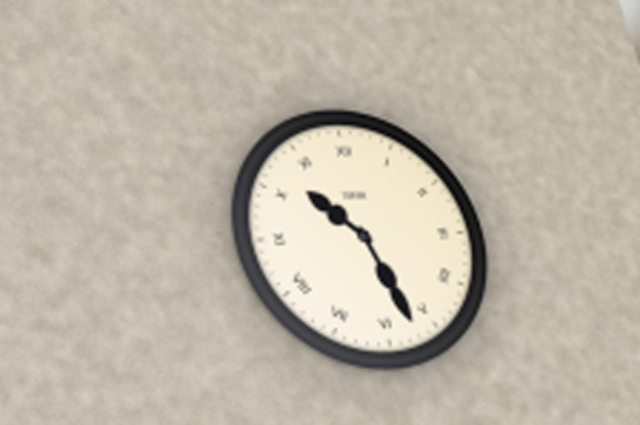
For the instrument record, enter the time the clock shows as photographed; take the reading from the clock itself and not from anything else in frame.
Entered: 10:27
